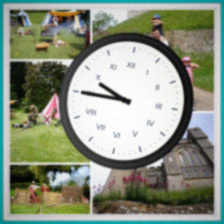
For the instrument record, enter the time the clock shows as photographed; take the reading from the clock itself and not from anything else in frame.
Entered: 9:45
